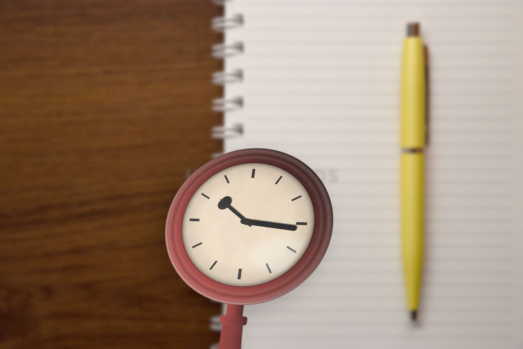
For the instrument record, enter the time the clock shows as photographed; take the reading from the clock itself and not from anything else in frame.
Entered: 10:16
